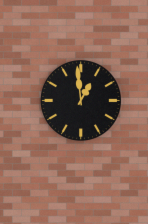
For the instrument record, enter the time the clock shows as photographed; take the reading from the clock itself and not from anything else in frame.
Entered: 12:59
